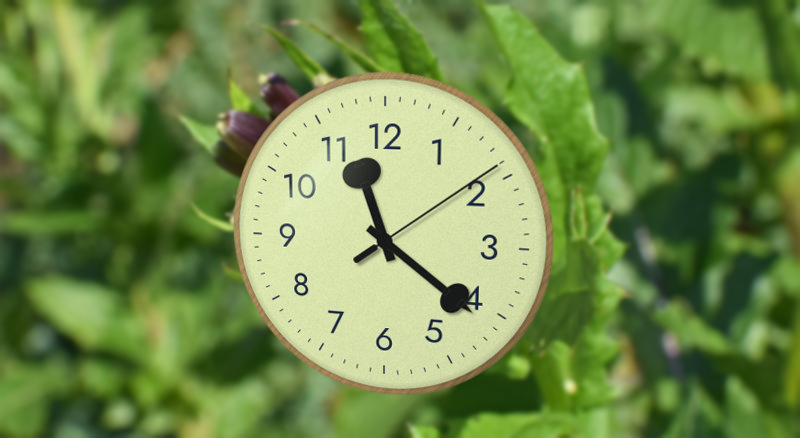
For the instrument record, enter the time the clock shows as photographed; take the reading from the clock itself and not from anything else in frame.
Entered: 11:21:09
